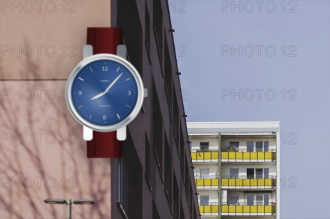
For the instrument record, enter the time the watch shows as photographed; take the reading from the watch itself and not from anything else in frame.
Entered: 8:07
